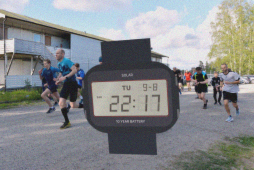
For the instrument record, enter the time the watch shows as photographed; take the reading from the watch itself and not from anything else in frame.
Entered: 22:17
